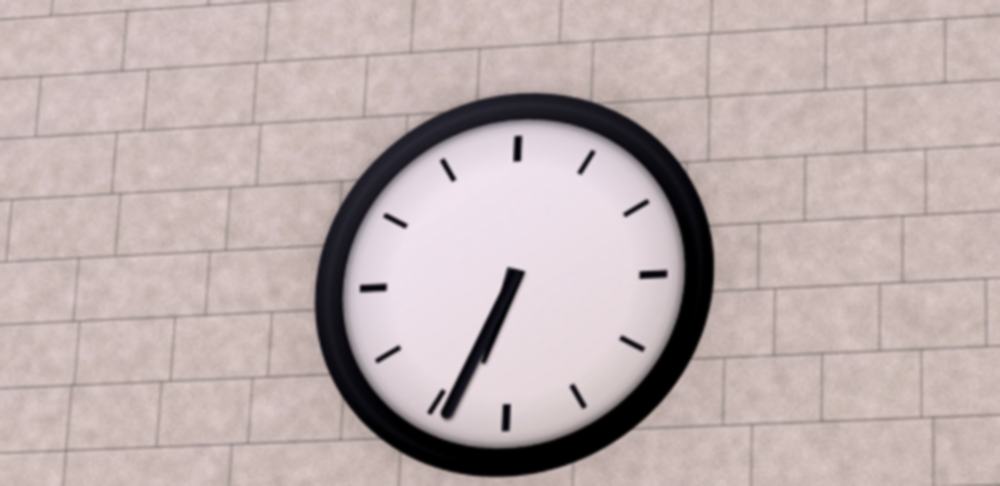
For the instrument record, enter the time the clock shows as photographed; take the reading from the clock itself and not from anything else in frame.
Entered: 6:34
